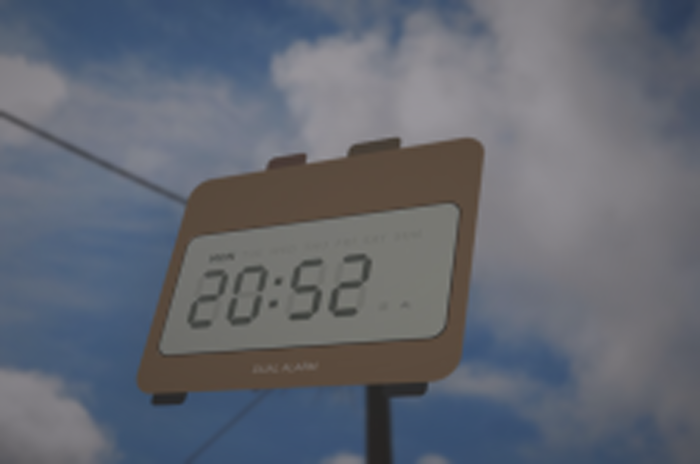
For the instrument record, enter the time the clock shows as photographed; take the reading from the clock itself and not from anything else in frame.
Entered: 20:52
